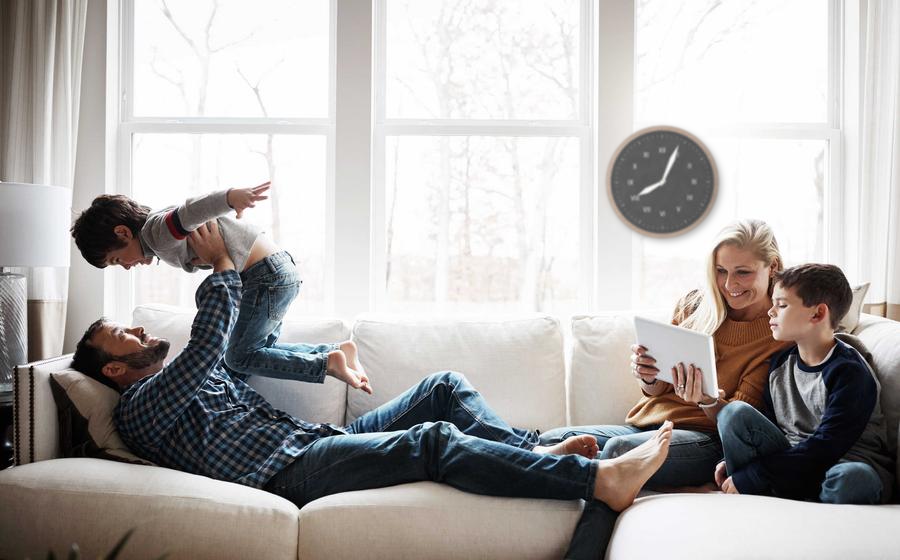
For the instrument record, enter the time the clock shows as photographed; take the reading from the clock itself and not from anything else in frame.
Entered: 8:04
